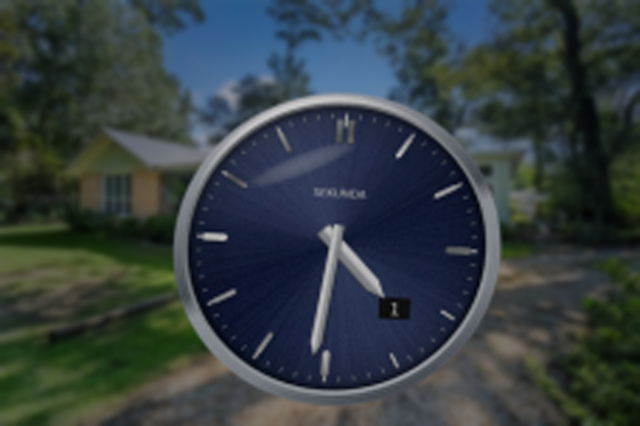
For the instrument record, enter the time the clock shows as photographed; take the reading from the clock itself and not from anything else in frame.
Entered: 4:31
